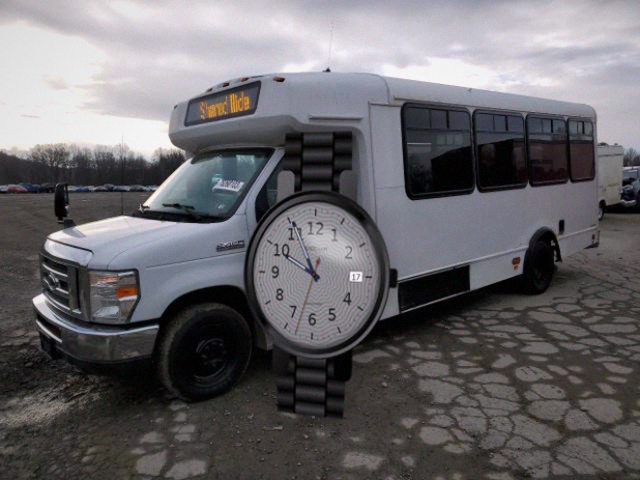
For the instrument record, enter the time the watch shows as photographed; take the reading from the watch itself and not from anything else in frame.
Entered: 9:55:33
